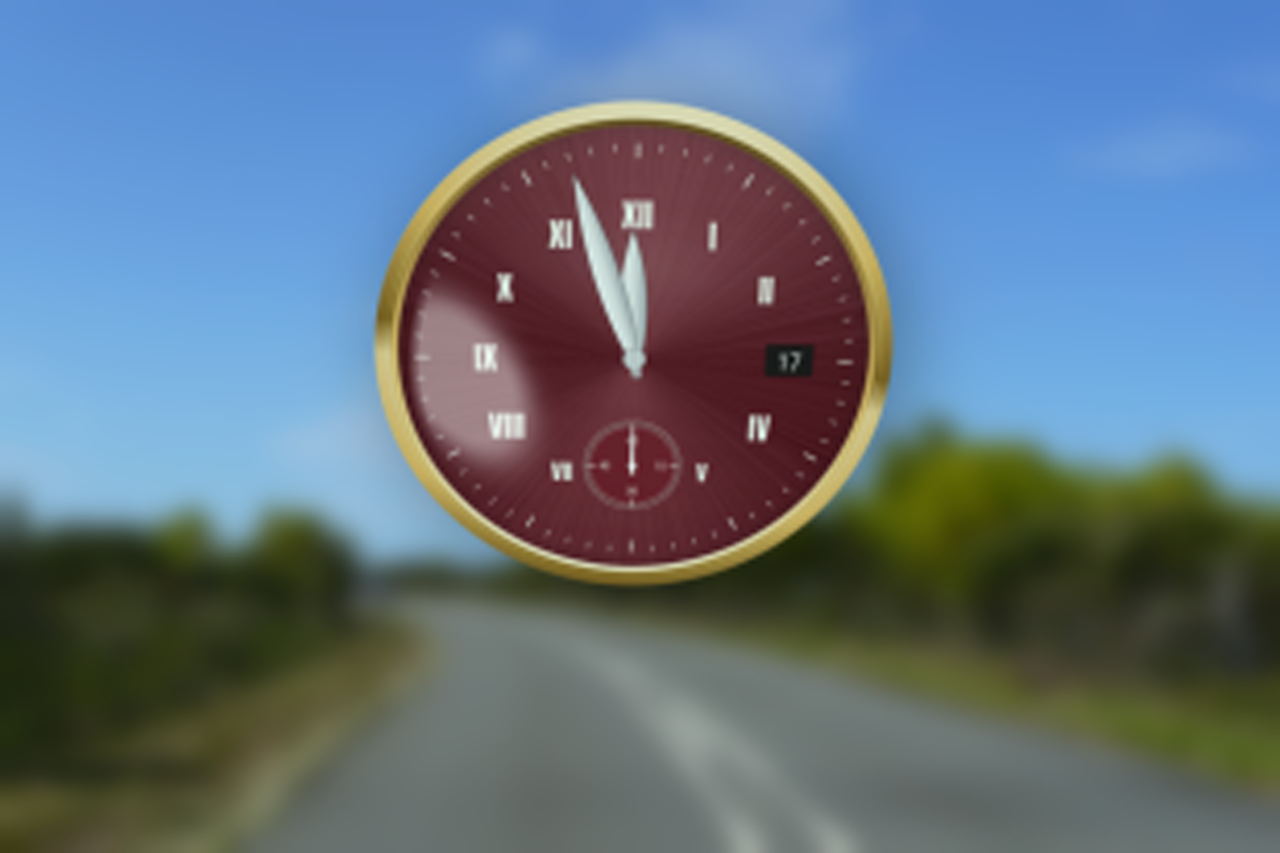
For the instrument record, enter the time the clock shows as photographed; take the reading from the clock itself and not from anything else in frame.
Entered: 11:57
